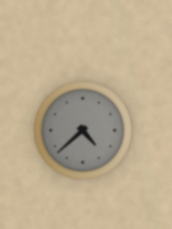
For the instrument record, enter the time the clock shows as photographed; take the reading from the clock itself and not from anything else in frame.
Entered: 4:38
